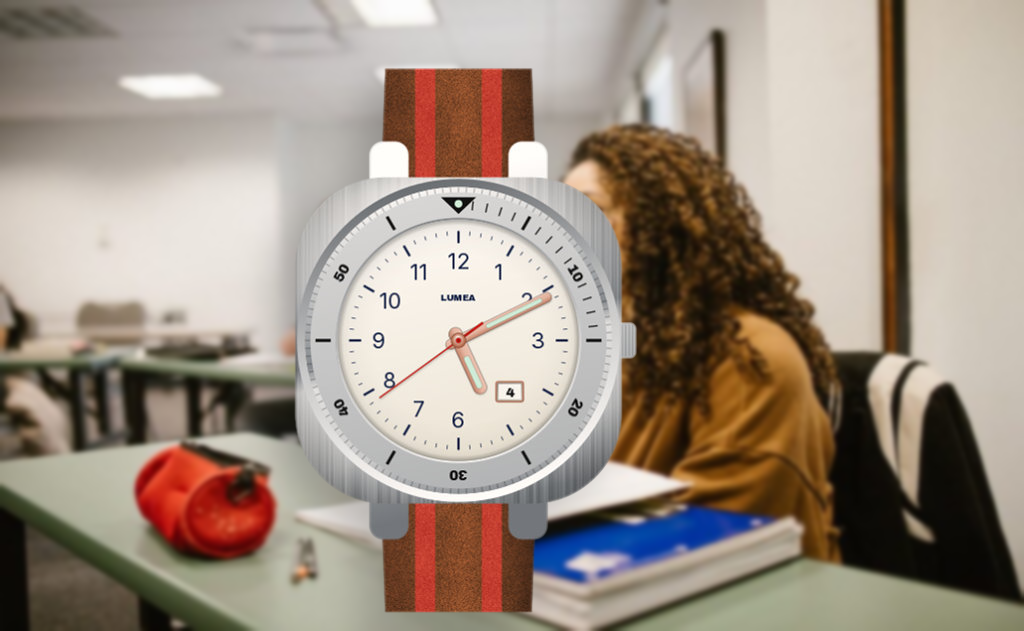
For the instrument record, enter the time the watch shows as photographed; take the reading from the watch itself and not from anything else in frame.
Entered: 5:10:39
